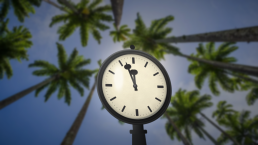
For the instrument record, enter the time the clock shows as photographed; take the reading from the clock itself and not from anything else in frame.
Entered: 11:57
